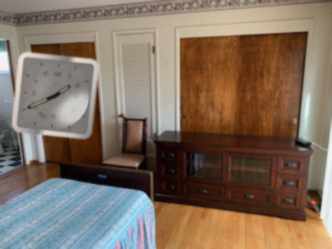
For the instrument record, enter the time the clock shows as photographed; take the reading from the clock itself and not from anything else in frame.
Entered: 1:40
